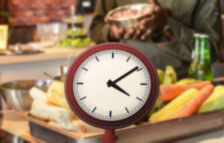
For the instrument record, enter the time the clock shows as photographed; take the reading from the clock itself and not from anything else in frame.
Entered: 4:09
